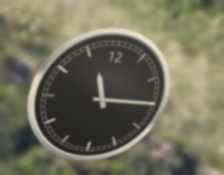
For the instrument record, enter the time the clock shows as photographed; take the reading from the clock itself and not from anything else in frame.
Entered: 11:15
